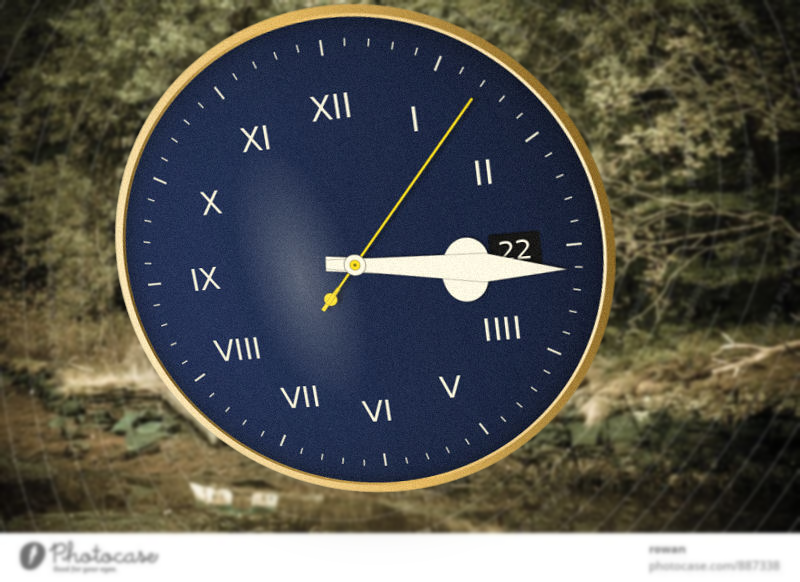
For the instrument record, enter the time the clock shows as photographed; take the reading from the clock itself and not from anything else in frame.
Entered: 3:16:07
